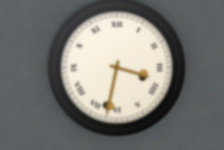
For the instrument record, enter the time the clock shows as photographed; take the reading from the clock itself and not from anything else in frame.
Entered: 3:32
